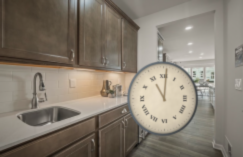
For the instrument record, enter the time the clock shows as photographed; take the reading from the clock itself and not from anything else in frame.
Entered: 11:01
